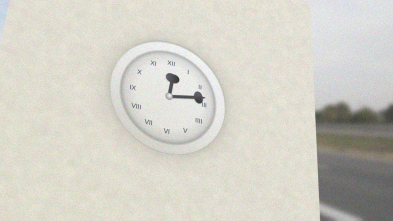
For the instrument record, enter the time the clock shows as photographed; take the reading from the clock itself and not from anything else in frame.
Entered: 12:13
